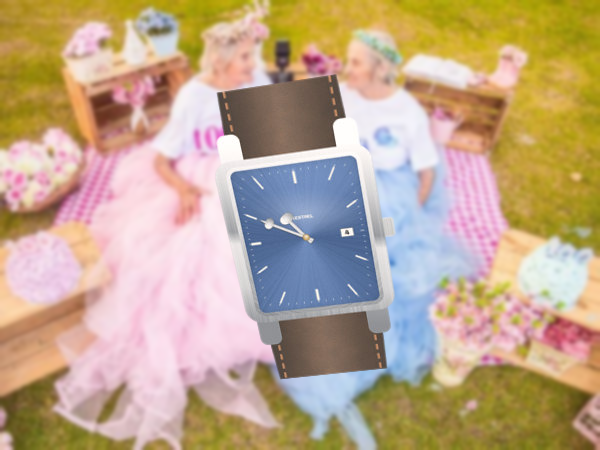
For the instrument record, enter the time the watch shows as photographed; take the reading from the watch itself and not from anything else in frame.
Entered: 10:50
